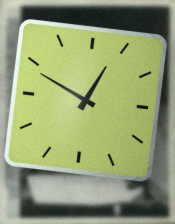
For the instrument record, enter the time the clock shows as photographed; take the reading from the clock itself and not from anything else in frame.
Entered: 12:49
